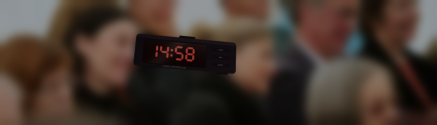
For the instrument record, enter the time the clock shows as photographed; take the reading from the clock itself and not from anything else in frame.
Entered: 14:58
